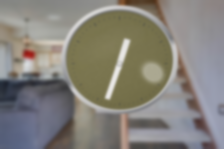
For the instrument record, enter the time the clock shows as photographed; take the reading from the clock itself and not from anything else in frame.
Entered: 12:33
